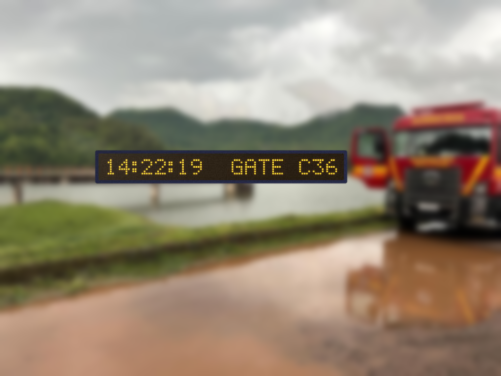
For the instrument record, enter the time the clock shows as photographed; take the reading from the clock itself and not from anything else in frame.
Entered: 14:22:19
